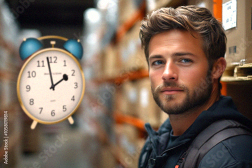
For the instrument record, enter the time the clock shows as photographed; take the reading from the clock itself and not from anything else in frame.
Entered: 1:58
